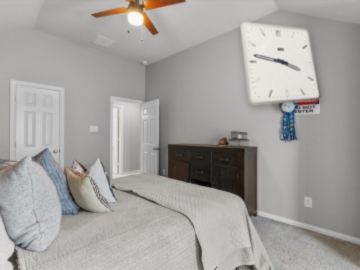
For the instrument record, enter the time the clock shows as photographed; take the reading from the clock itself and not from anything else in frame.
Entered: 3:47
